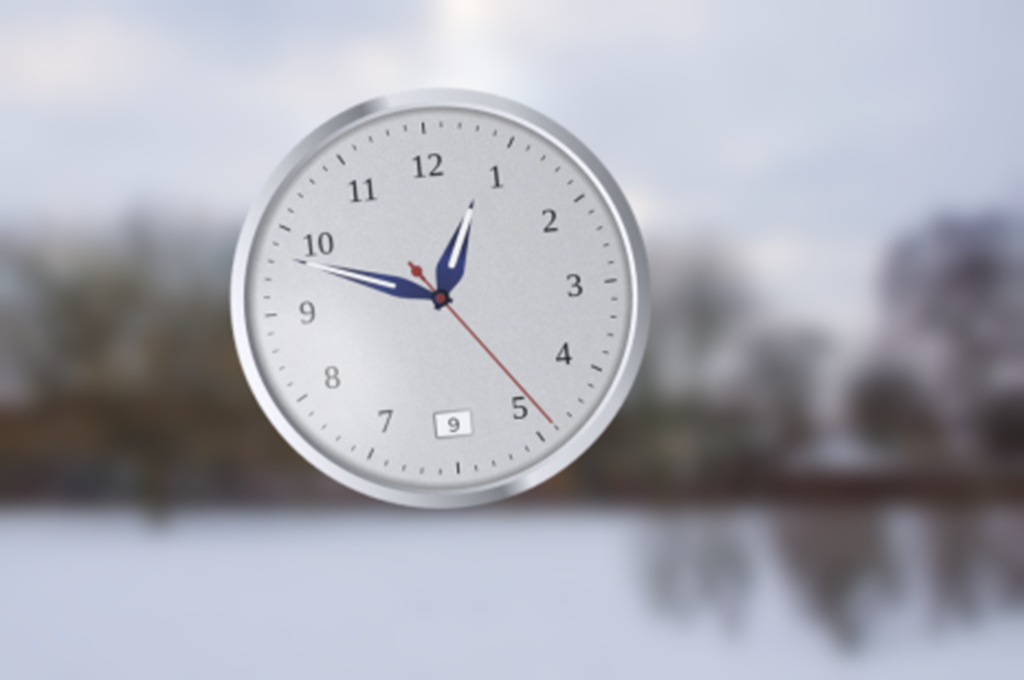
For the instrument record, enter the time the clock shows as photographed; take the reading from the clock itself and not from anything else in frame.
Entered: 12:48:24
